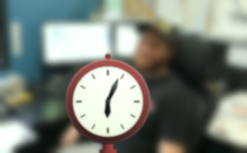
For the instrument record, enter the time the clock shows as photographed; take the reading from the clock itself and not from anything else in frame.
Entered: 6:04
